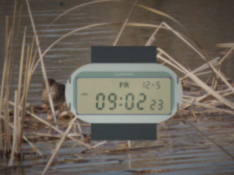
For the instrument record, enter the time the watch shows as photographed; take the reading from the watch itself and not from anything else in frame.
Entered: 9:02:23
